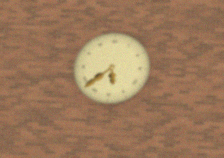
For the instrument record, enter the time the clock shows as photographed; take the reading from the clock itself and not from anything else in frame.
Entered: 5:38
